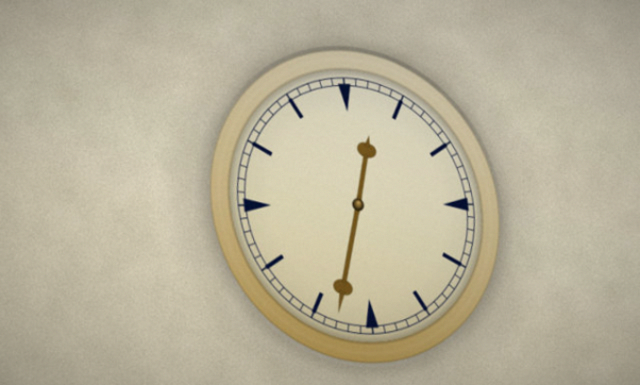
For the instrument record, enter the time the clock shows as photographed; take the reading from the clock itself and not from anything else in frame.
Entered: 12:33
